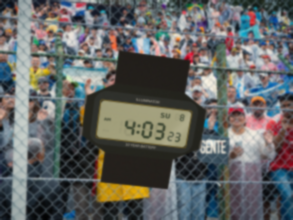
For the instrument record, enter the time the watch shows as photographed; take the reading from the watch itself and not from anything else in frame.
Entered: 4:03
